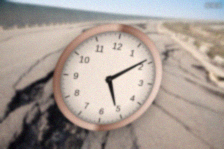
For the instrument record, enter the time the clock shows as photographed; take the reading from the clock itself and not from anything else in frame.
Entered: 5:09
